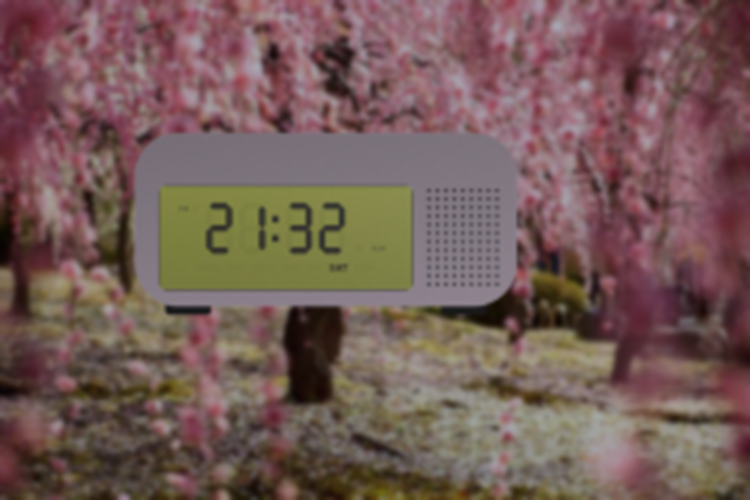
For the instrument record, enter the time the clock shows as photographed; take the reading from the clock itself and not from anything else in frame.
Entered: 21:32
